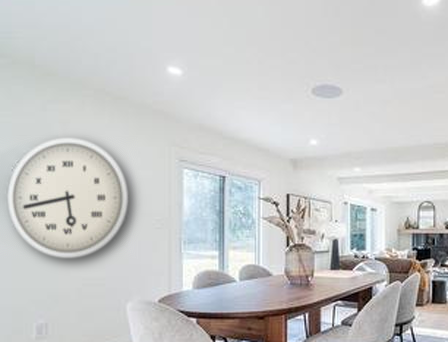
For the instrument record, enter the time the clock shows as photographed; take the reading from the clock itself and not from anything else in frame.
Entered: 5:43
